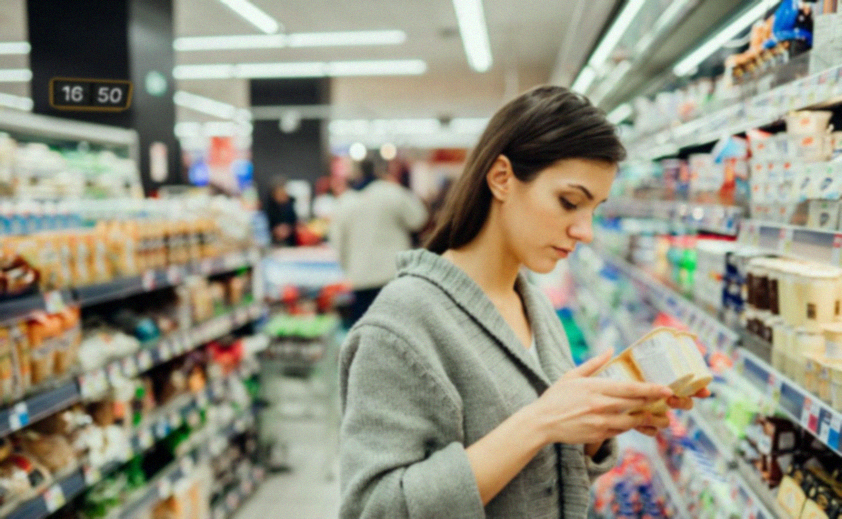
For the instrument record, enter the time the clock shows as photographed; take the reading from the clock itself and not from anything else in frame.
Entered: 16:50
